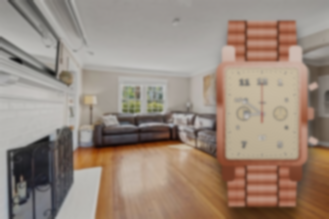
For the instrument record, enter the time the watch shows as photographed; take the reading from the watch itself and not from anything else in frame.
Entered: 8:51
